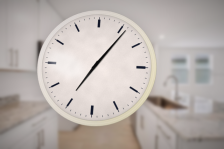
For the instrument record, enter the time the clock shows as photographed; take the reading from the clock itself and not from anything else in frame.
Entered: 7:06
